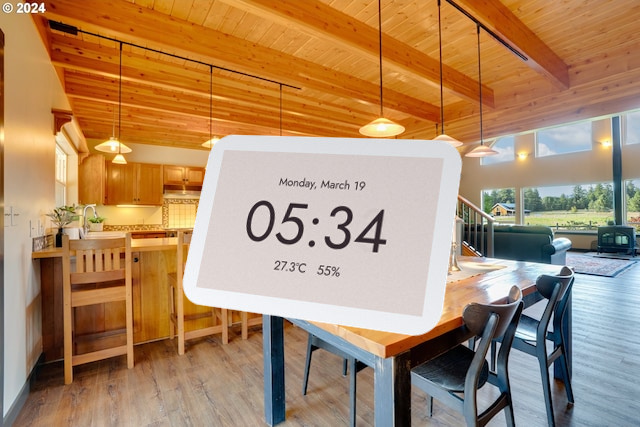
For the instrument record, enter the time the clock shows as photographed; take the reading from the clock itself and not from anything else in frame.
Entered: 5:34
